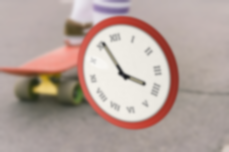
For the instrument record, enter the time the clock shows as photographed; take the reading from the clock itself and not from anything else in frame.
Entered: 3:56
